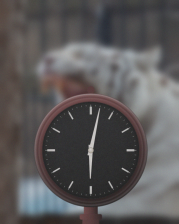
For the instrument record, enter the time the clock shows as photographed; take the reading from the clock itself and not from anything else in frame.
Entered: 6:02
